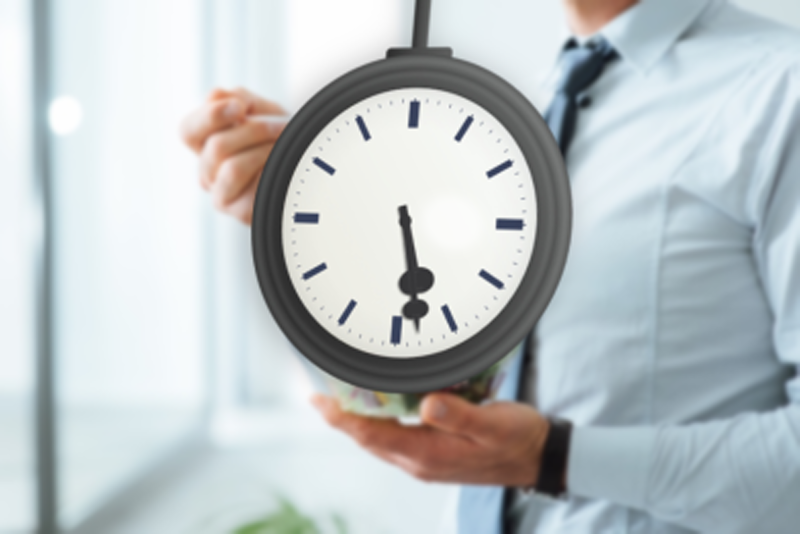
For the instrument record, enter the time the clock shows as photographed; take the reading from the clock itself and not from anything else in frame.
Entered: 5:28
